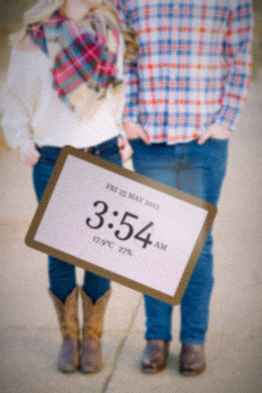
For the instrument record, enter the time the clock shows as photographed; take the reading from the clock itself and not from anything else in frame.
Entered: 3:54
